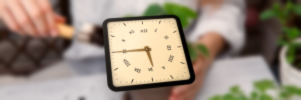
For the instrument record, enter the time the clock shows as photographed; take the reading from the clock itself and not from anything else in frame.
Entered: 5:45
